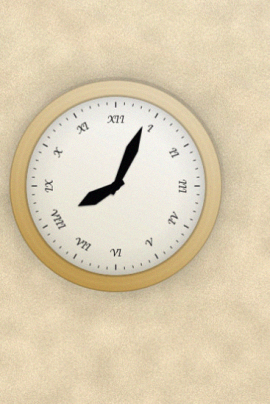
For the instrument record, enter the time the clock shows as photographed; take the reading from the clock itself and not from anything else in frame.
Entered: 8:04
